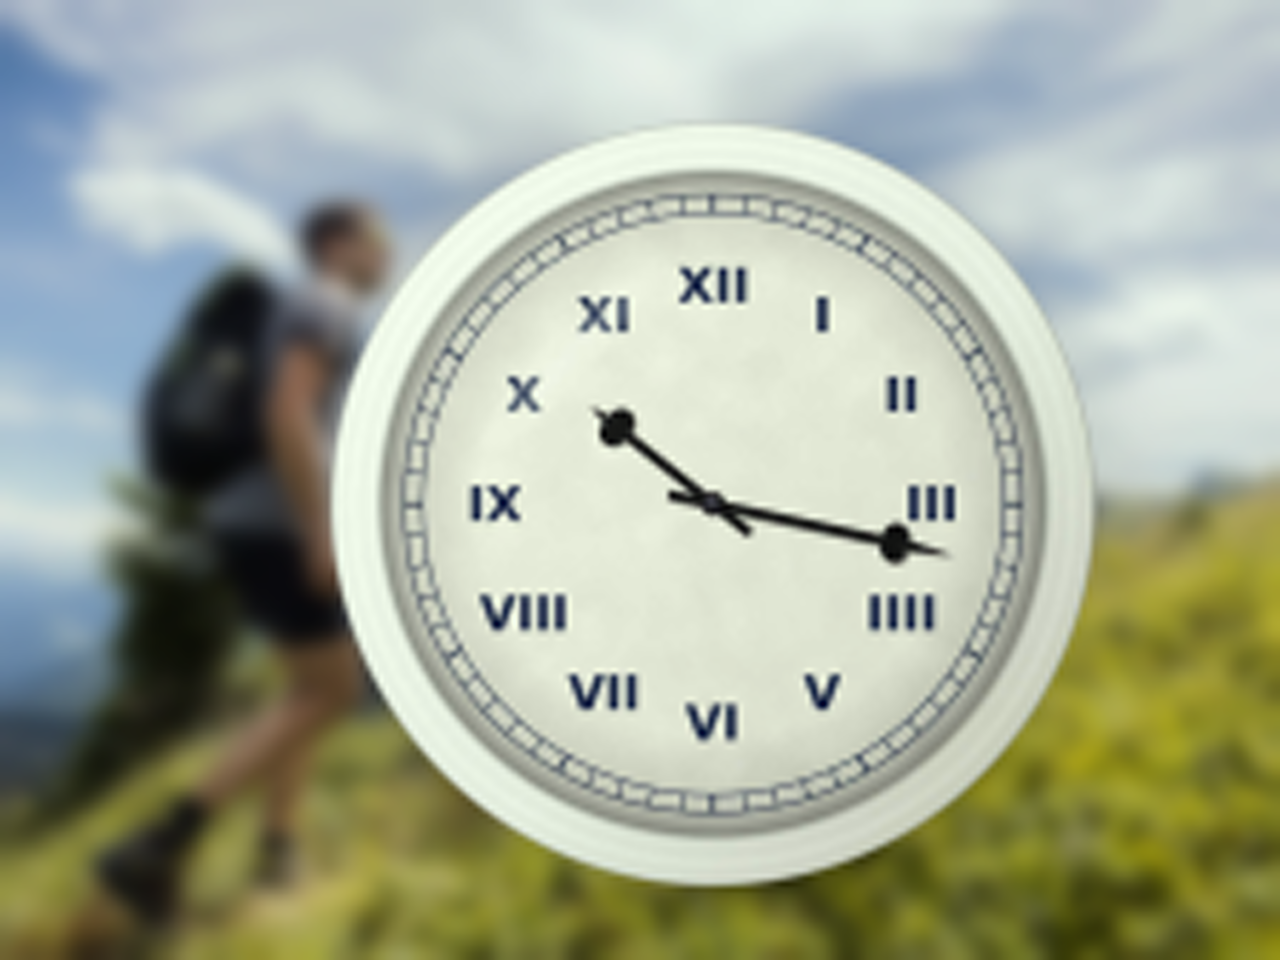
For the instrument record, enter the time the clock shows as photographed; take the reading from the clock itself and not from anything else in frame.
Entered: 10:17
